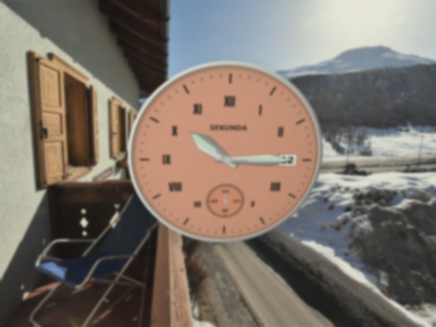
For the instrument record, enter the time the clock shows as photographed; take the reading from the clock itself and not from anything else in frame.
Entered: 10:15
